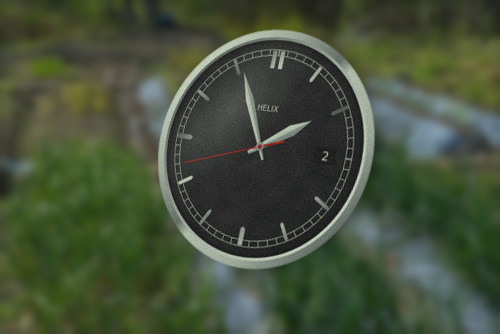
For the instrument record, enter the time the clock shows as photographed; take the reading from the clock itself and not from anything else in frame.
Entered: 1:55:42
